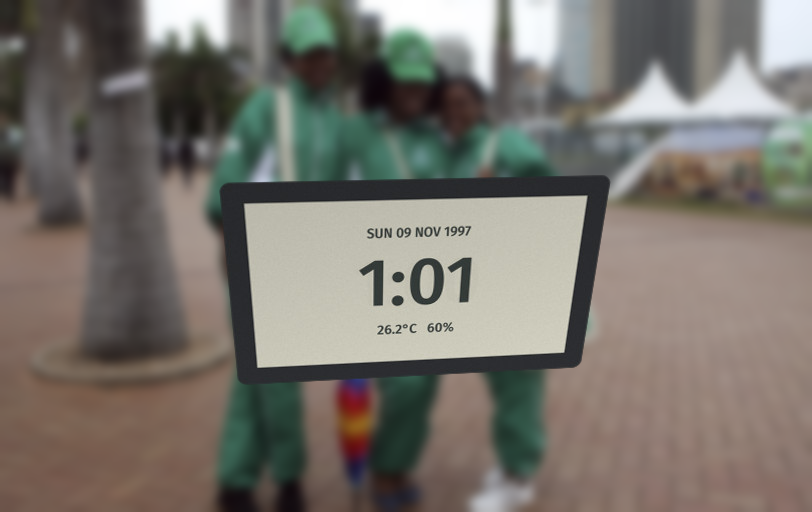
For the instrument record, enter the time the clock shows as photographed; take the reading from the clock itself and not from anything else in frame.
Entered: 1:01
